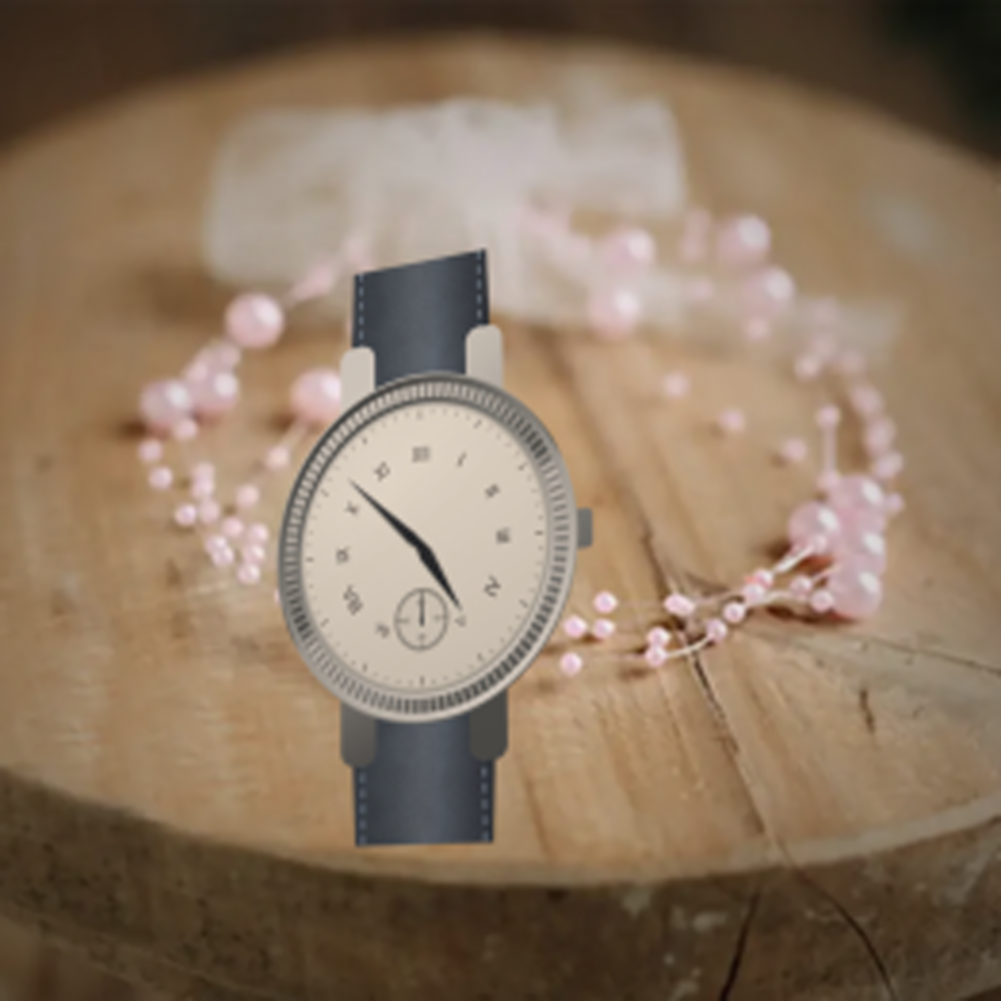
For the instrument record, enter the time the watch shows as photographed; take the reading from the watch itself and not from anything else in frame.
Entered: 4:52
